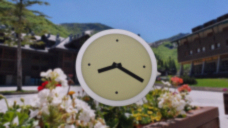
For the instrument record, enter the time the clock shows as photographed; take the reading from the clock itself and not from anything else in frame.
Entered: 8:20
